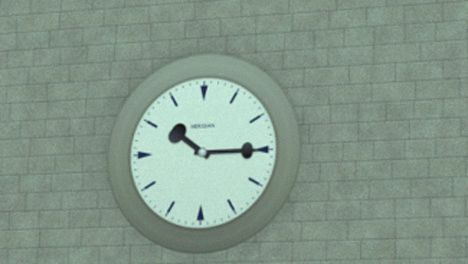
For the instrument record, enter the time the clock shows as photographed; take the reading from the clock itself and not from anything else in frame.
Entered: 10:15
